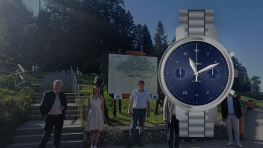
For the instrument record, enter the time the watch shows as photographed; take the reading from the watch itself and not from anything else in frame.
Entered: 11:11
